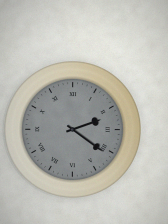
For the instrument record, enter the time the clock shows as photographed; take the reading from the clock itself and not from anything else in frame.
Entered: 2:21
